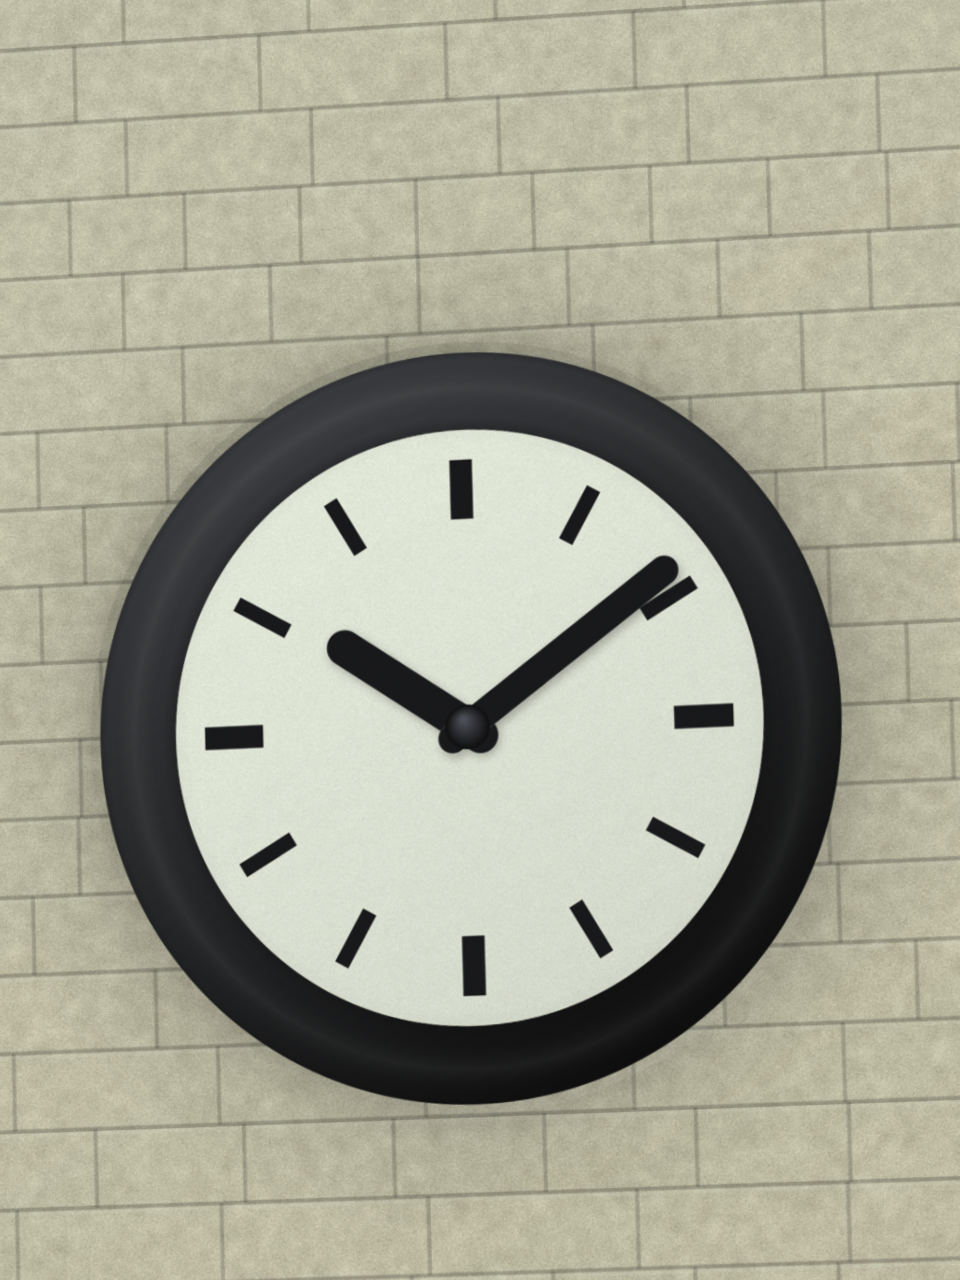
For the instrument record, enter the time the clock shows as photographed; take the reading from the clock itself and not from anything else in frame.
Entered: 10:09
